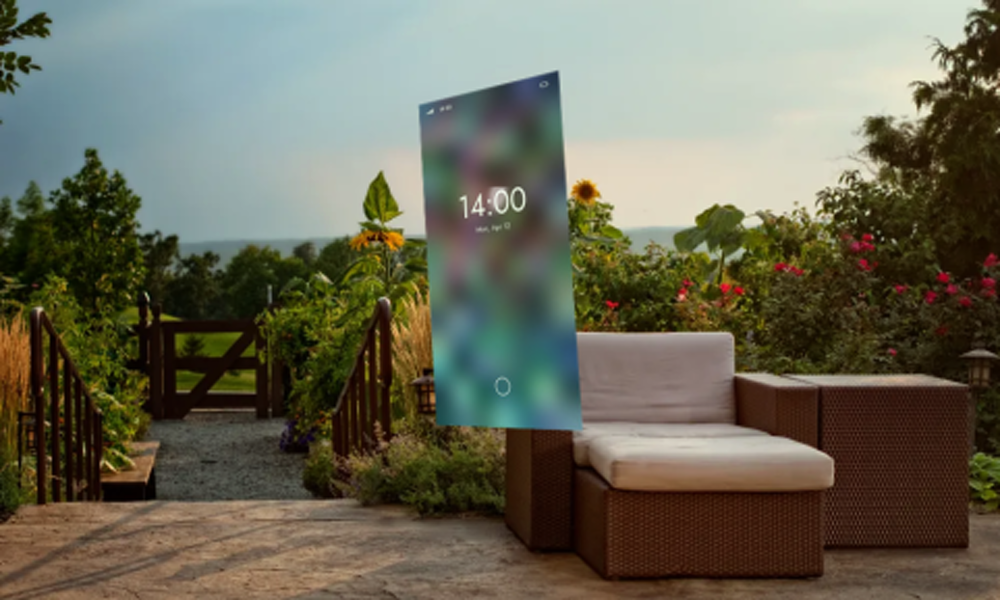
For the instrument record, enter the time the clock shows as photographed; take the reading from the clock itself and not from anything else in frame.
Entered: 14:00
